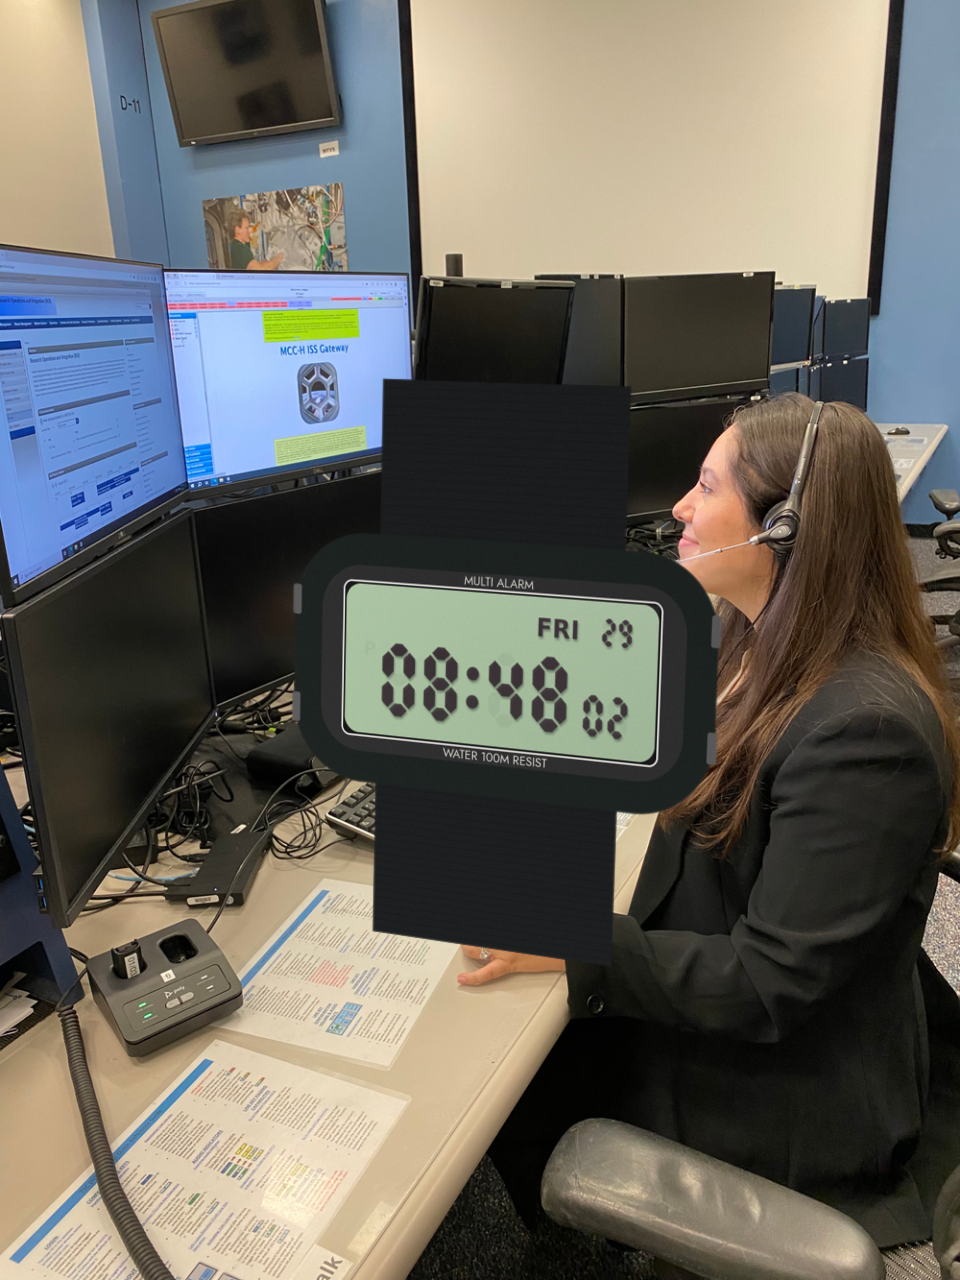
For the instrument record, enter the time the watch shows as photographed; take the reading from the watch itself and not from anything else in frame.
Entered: 8:48:02
